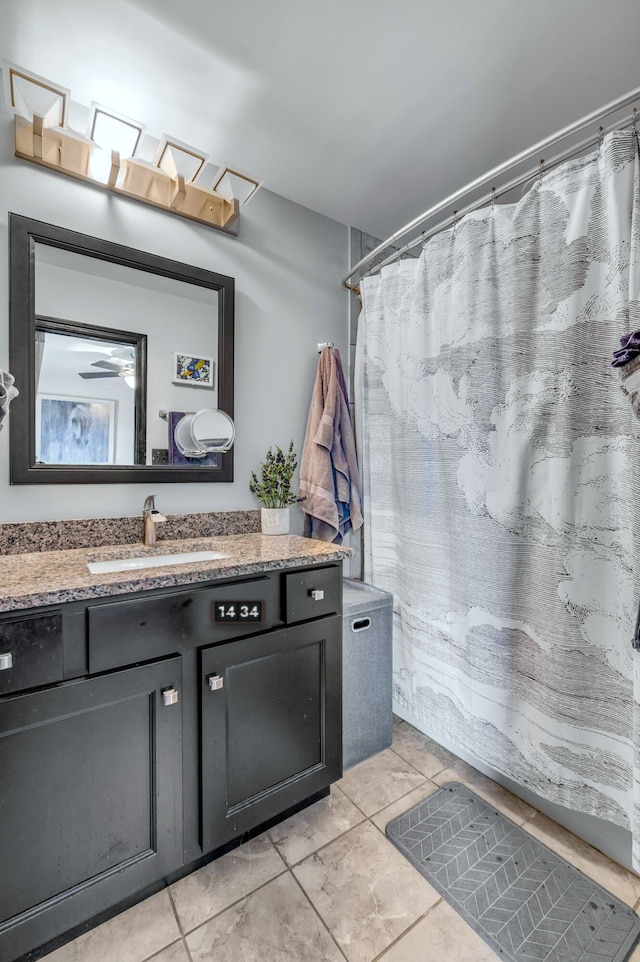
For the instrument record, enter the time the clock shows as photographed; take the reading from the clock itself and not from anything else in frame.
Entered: 14:34
